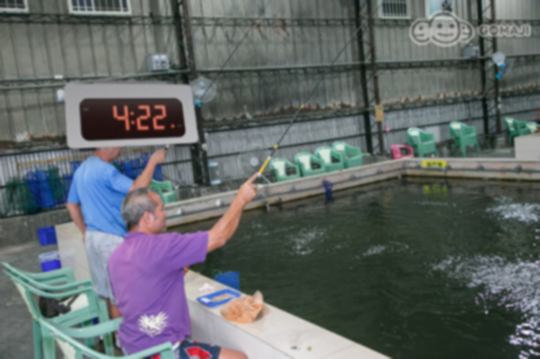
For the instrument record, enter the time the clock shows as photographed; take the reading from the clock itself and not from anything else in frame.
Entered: 4:22
